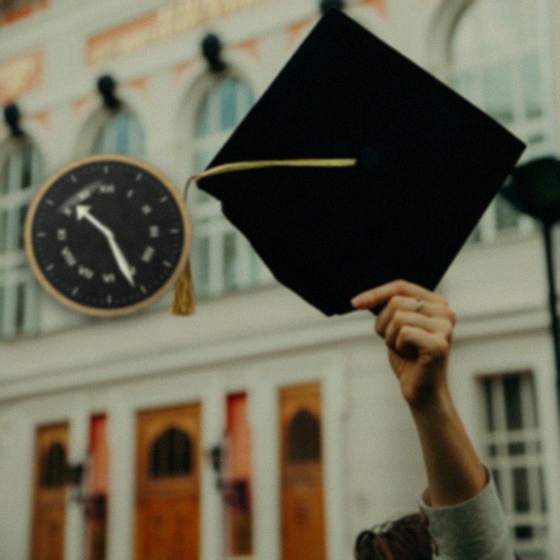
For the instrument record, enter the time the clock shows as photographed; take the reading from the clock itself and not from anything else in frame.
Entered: 10:26
